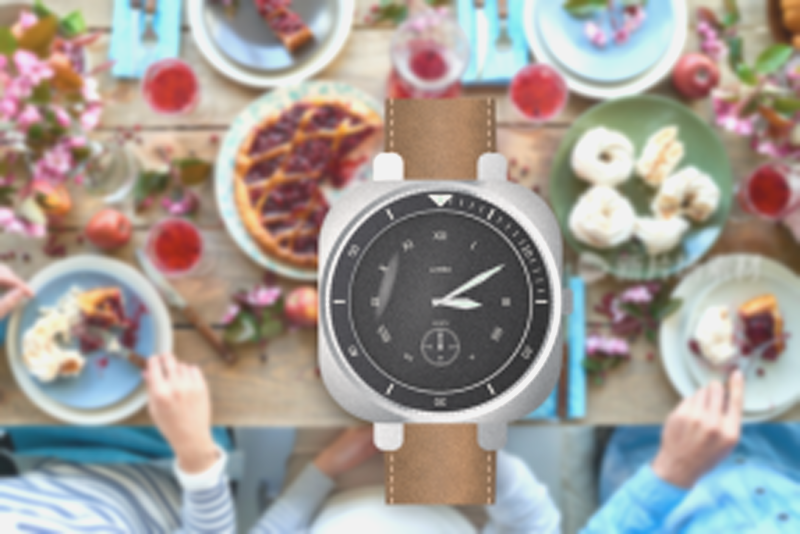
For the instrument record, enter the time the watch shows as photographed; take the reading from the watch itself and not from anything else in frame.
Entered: 3:10
